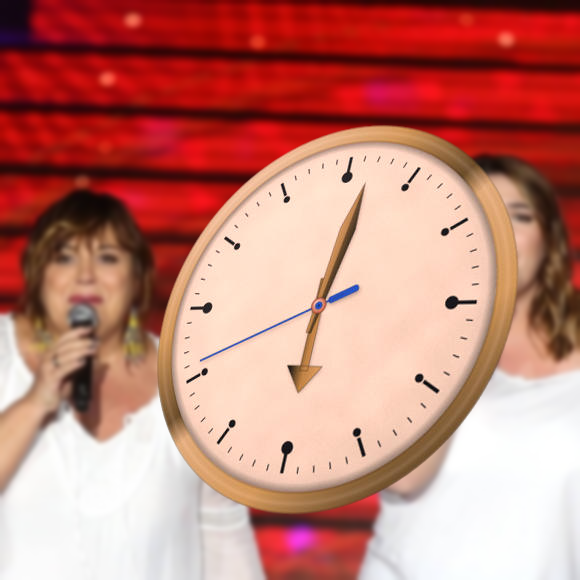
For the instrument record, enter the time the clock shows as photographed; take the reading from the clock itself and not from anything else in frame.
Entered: 6:01:41
